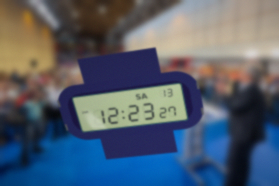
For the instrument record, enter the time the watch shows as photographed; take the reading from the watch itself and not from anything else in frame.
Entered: 12:23:27
